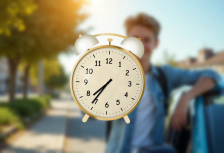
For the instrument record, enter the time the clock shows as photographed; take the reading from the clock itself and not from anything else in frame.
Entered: 7:36
